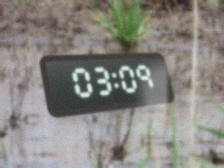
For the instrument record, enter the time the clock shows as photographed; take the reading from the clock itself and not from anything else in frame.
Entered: 3:09
